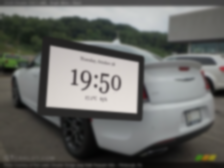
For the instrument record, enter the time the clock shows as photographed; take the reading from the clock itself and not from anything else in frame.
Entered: 19:50
